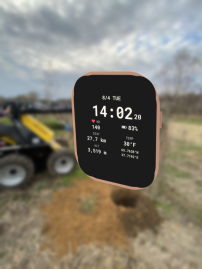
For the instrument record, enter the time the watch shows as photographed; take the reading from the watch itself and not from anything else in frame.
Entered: 14:02
